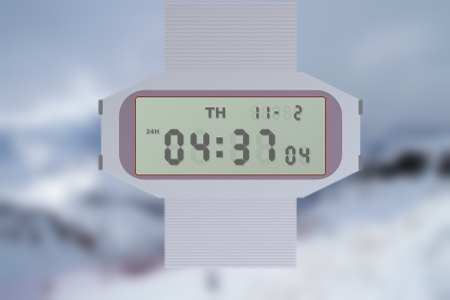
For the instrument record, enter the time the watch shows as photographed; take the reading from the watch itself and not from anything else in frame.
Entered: 4:37:04
